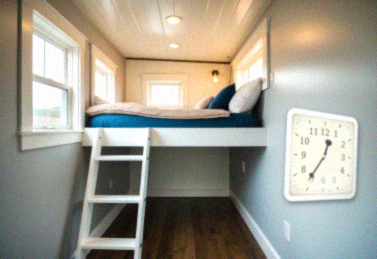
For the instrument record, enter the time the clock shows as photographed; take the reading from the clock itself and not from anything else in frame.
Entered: 12:36
